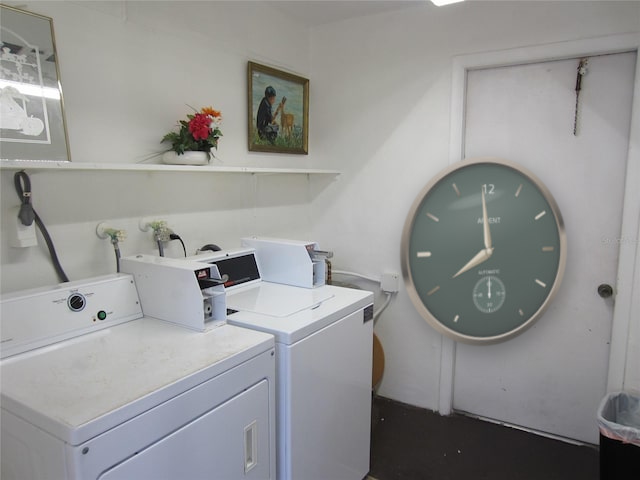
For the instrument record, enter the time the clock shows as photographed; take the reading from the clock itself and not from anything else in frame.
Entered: 7:59
